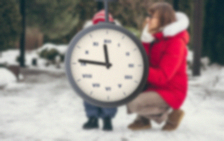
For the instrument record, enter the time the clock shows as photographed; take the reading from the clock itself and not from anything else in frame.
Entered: 11:46
